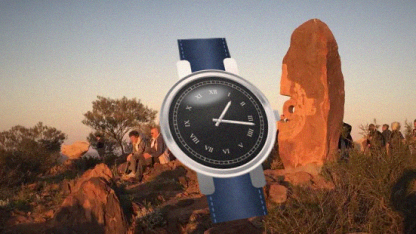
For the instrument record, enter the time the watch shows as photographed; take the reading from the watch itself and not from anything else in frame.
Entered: 1:17
